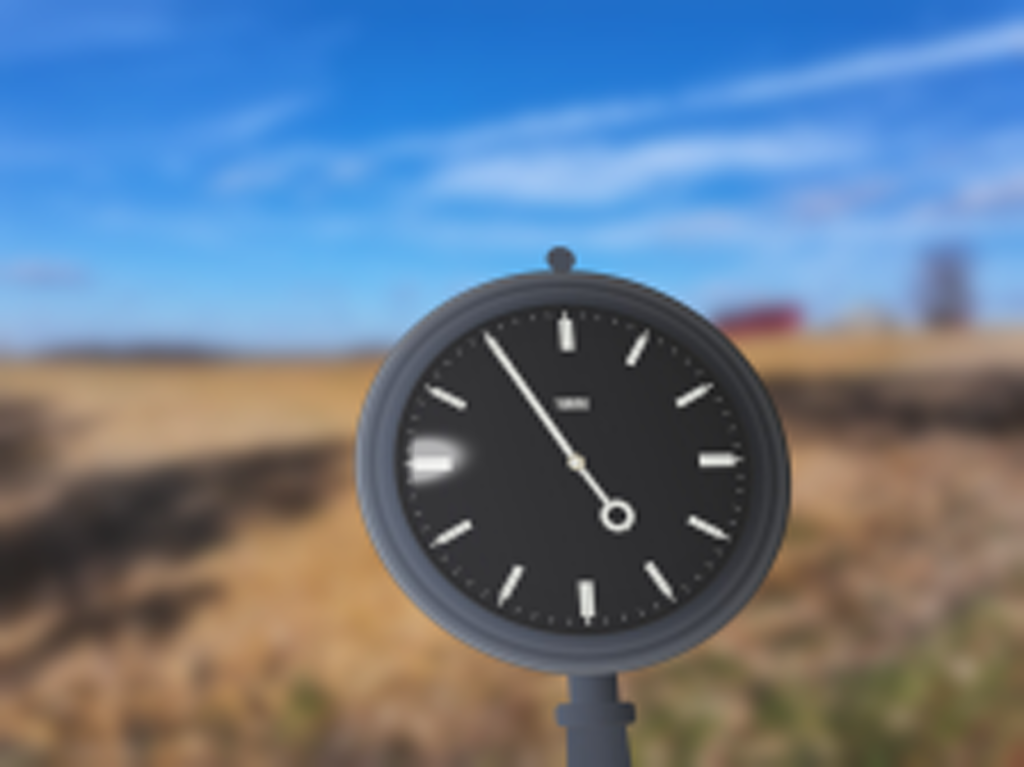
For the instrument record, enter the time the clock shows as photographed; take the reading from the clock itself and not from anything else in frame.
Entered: 4:55
